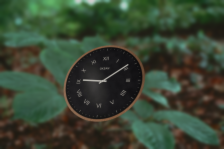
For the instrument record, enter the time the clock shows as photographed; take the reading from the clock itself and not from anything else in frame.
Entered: 9:09
